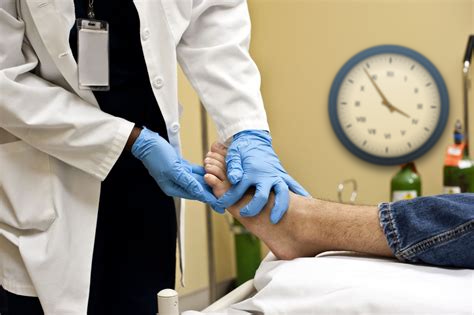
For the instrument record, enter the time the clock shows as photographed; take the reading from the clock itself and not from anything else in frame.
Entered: 3:54
